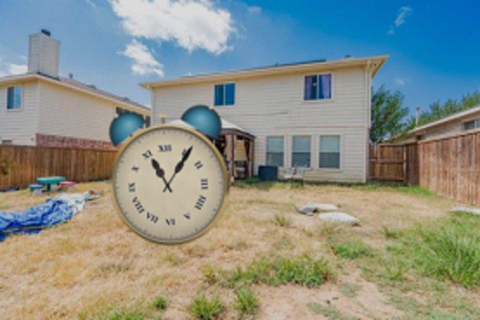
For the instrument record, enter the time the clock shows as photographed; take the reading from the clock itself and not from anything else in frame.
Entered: 11:06
